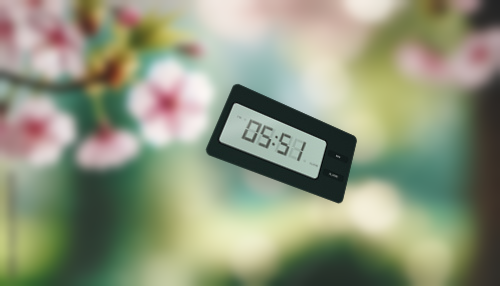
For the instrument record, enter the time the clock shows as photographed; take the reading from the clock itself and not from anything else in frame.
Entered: 5:51
